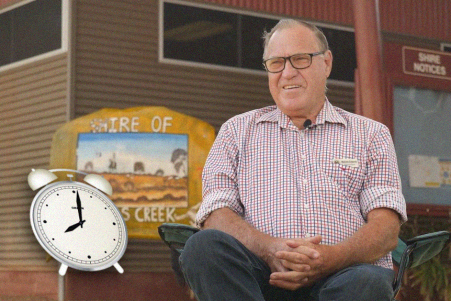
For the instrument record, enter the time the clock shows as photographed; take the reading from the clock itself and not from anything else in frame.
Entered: 8:01
